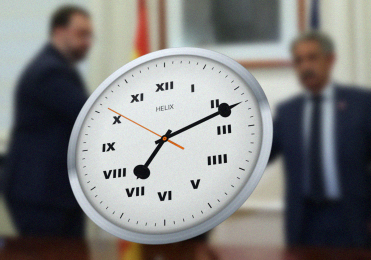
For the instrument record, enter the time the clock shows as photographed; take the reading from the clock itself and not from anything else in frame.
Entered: 7:11:51
